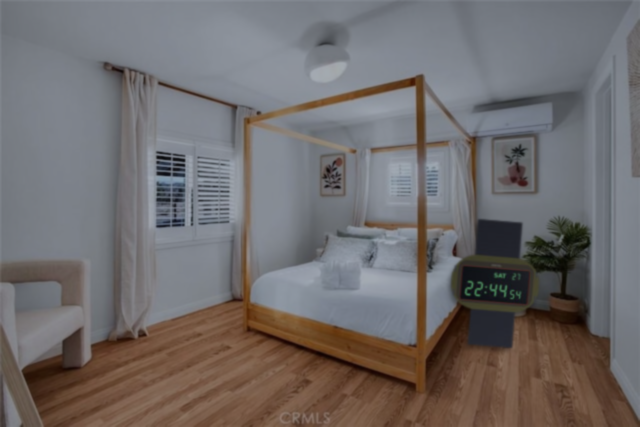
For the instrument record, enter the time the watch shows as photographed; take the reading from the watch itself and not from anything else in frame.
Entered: 22:44
